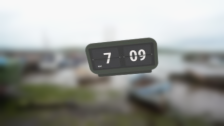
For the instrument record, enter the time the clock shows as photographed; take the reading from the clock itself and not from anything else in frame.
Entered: 7:09
